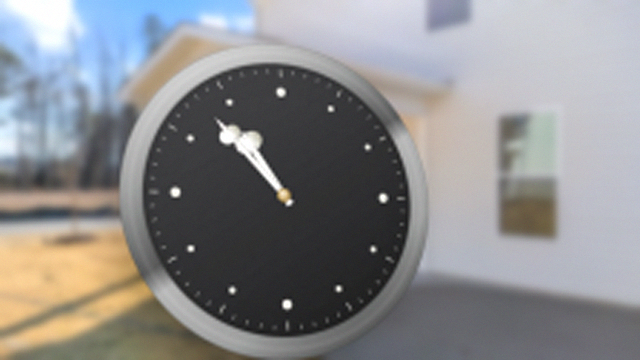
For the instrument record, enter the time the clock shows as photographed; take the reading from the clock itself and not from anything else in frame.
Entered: 10:53
